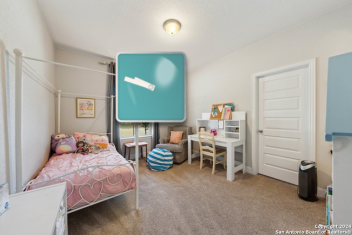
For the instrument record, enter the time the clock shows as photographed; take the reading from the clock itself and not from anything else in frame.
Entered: 9:48
